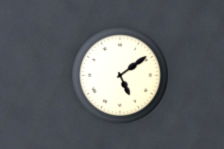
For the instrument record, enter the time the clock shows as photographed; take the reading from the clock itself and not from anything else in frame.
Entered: 5:09
